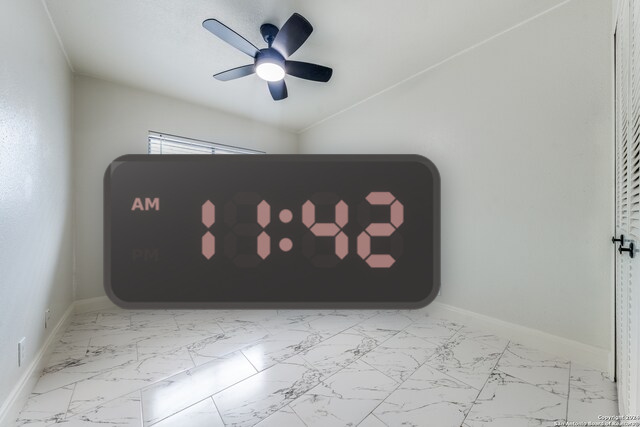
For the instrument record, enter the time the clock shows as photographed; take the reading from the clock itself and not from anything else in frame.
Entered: 11:42
